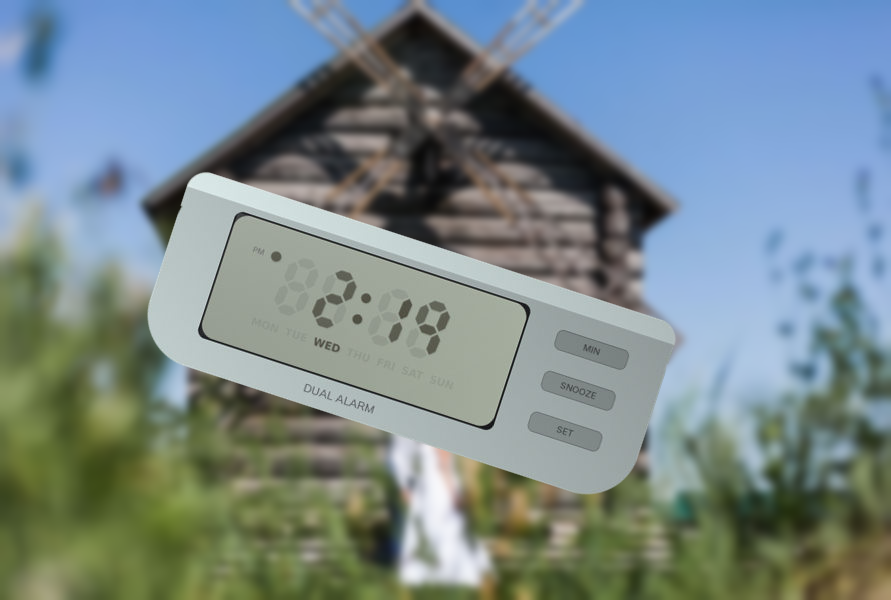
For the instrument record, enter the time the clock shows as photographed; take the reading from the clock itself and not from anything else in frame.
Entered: 2:19
